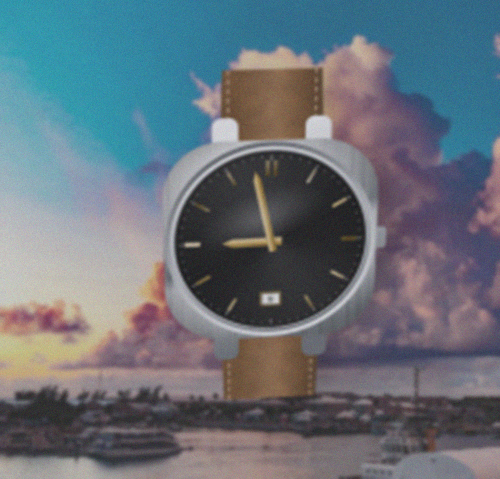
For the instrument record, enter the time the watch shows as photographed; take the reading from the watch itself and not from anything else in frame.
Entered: 8:58
